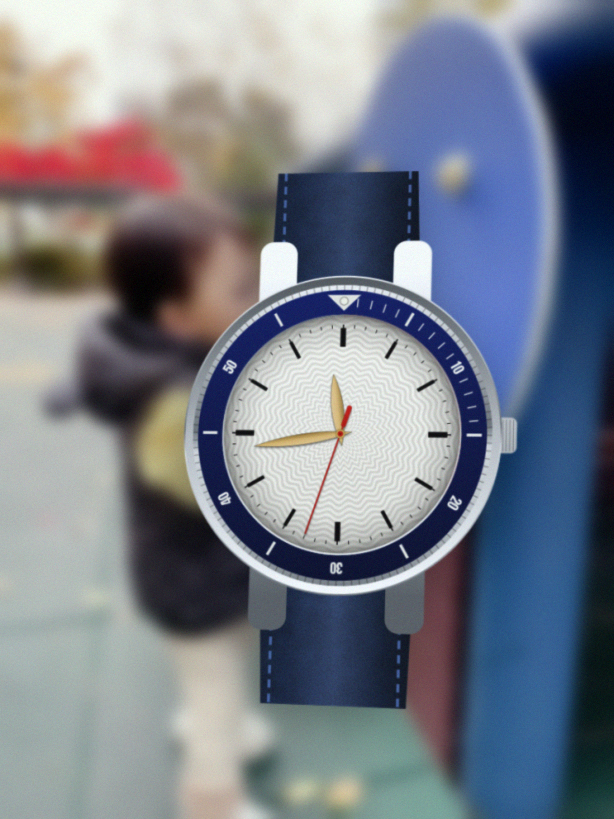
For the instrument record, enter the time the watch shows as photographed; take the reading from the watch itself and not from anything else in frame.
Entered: 11:43:33
